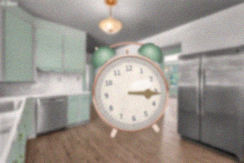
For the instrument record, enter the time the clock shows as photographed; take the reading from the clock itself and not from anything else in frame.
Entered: 3:16
